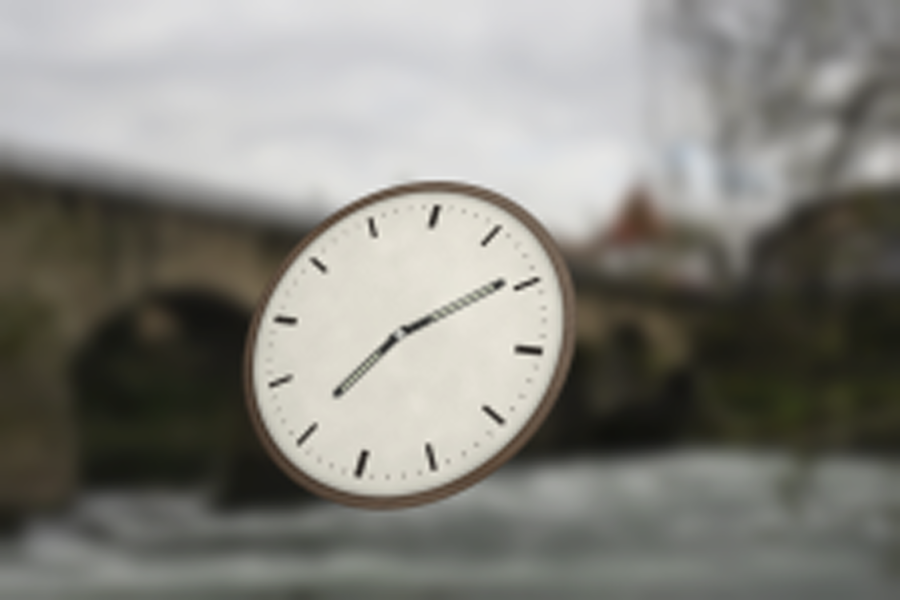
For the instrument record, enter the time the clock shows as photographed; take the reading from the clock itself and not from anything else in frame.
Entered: 7:09
